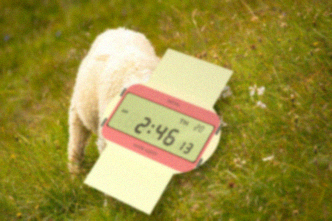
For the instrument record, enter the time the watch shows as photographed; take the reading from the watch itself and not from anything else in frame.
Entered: 2:46:13
